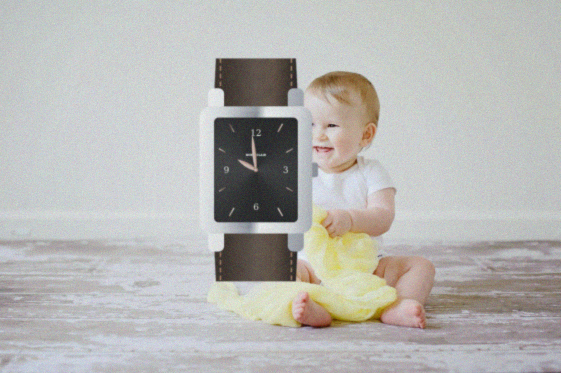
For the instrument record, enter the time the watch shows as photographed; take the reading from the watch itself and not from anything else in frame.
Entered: 9:59
